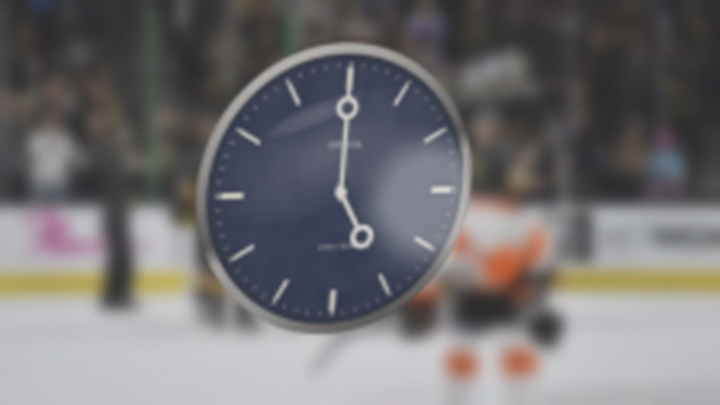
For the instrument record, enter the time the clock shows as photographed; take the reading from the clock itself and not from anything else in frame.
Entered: 5:00
